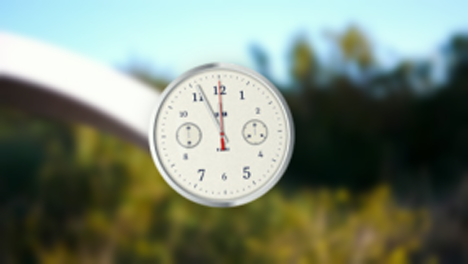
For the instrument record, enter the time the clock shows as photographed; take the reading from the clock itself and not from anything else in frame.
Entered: 11:56
